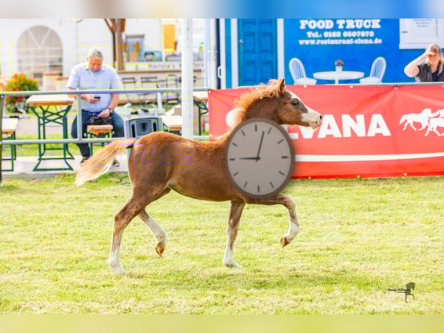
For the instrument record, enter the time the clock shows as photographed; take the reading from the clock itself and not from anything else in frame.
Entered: 9:03
